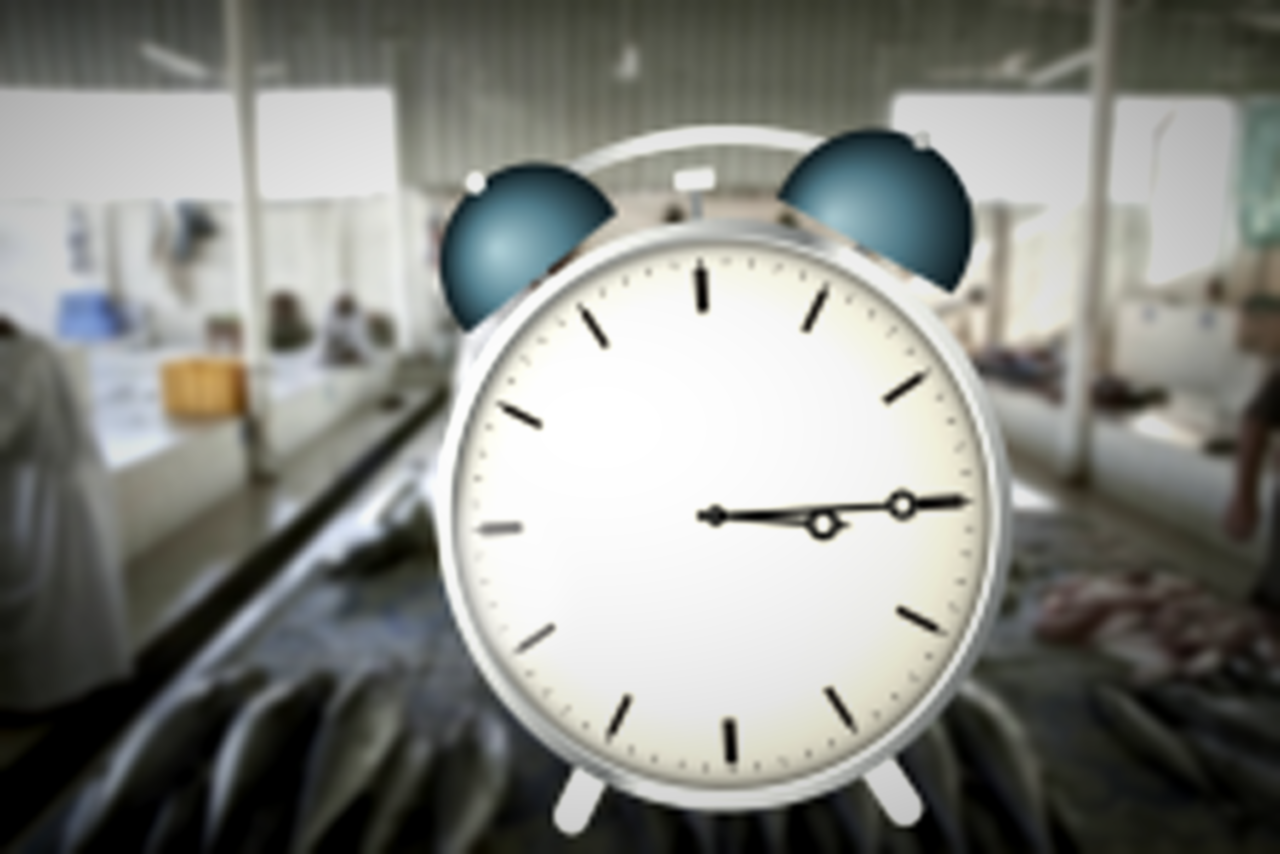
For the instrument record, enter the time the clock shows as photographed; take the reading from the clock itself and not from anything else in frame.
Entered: 3:15
